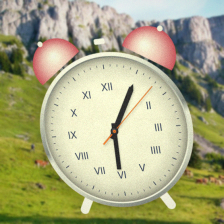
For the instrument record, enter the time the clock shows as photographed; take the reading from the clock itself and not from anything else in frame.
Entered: 6:05:08
